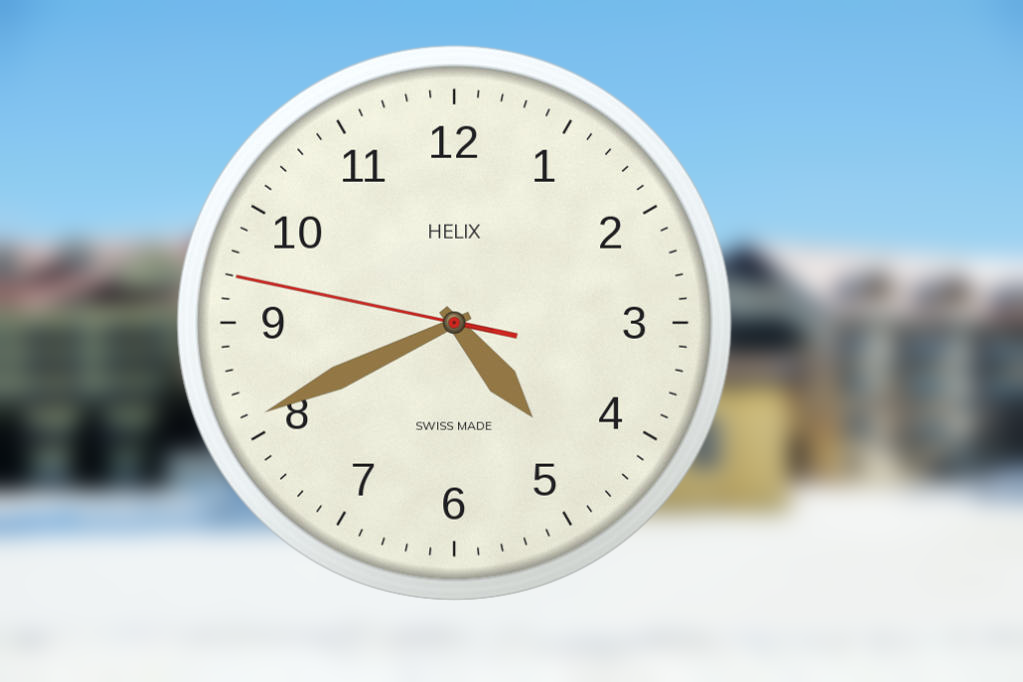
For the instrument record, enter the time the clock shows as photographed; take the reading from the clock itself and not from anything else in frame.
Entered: 4:40:47
